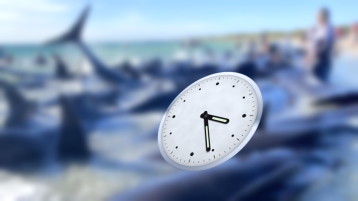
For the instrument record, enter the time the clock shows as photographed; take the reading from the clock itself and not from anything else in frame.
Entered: 3:26
